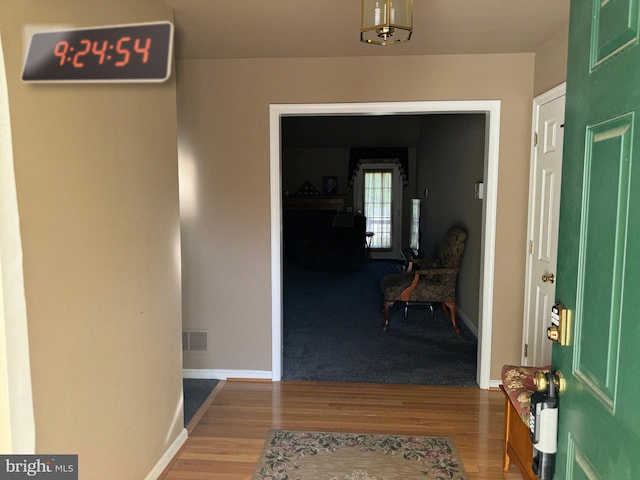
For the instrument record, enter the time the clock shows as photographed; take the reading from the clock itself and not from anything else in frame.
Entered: 9:24:54
